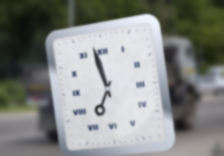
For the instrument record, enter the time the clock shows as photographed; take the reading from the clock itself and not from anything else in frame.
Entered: 6:58
